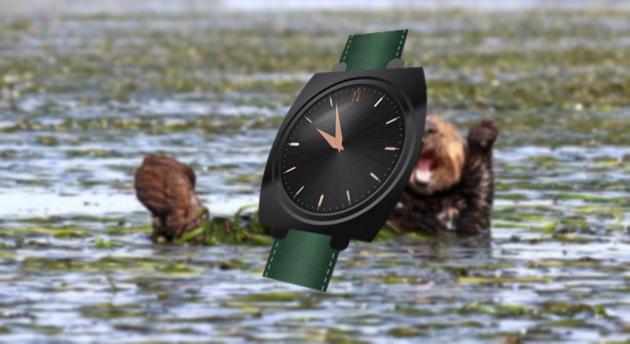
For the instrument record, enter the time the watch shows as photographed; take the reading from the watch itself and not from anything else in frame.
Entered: 9:56
